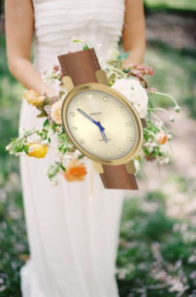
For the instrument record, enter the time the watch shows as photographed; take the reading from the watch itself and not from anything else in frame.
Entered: 5:53
